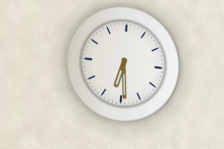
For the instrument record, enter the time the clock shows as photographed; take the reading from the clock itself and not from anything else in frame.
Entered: 6:29
